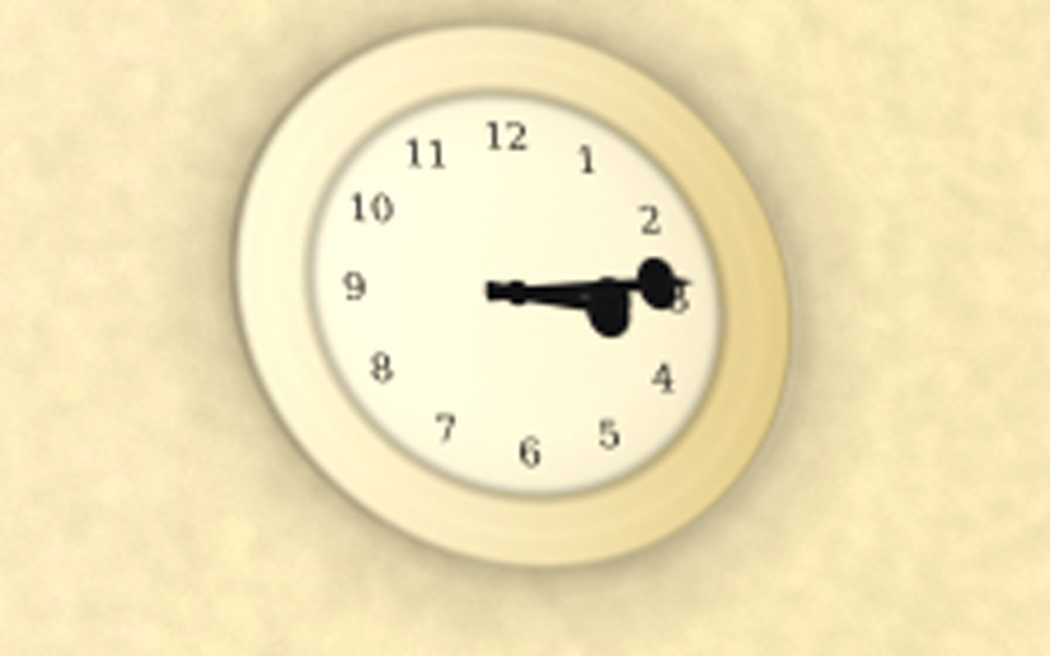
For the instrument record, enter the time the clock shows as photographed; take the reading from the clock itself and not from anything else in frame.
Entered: 3:14
